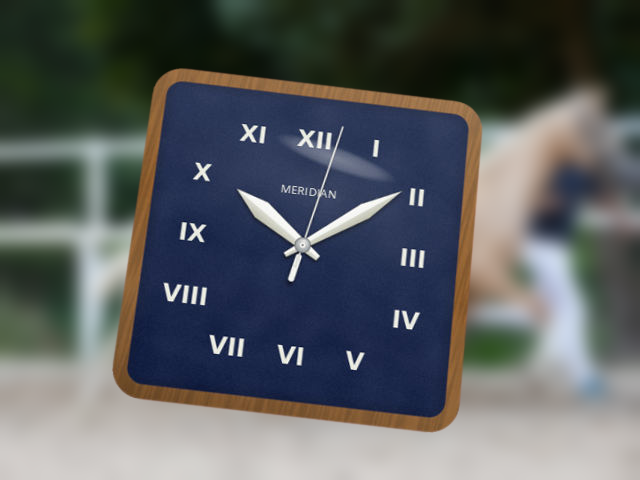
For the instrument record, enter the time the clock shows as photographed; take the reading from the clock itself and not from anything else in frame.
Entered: 10:09:02
